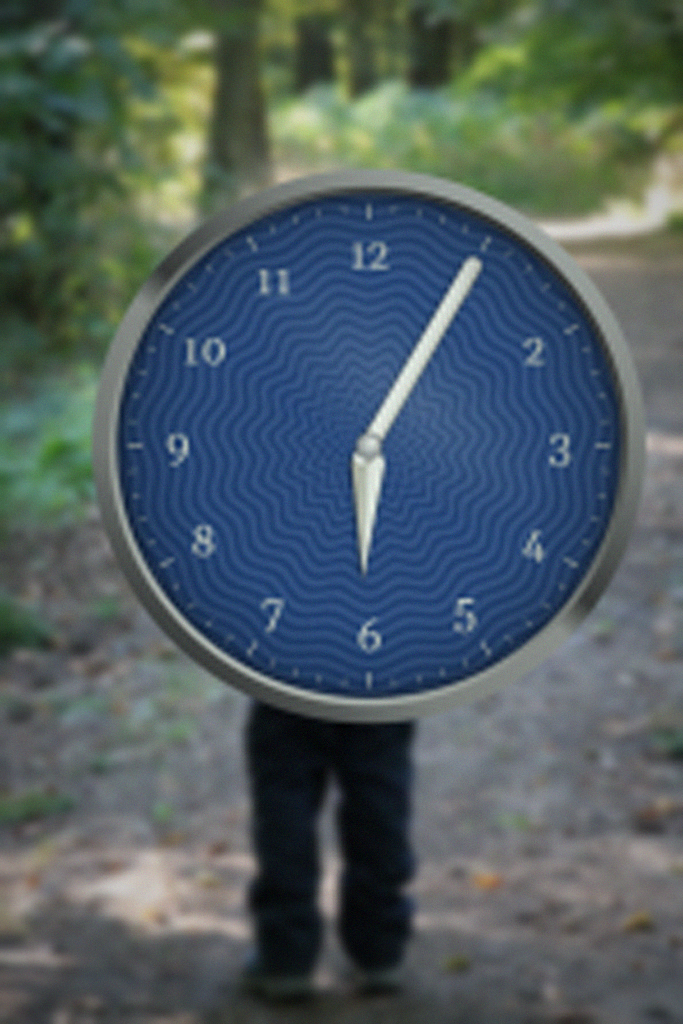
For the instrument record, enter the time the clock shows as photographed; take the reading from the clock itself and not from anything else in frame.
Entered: 6:05
